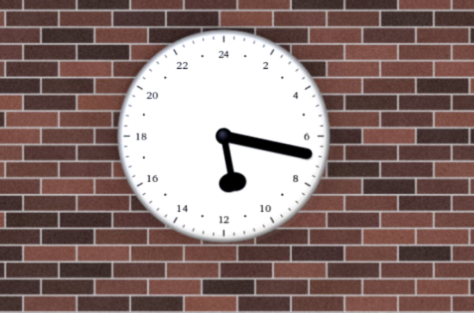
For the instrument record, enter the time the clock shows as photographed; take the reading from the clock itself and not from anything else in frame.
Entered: 11:17
